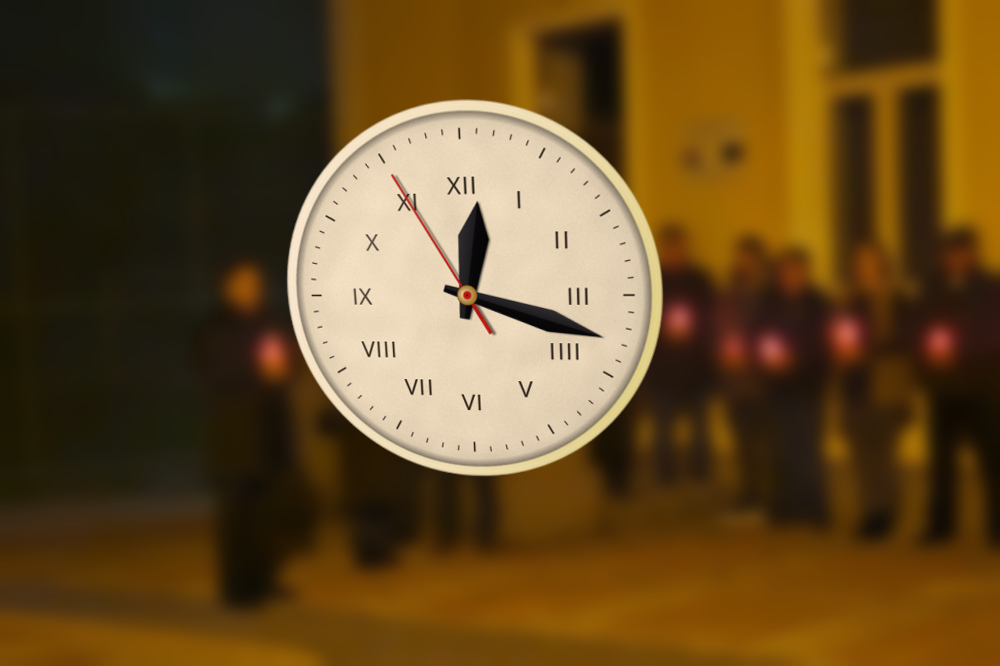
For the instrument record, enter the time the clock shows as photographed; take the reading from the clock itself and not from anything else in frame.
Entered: 12:17:55
